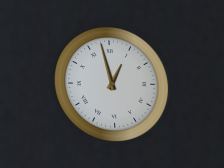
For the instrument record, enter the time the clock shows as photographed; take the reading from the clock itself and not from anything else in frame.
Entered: 12:58
